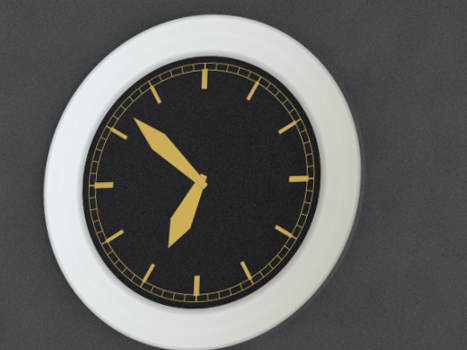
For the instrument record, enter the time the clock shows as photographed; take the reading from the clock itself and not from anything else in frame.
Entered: 6:52
